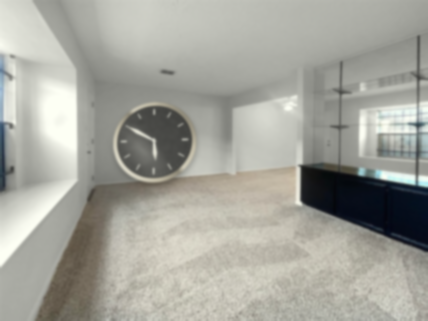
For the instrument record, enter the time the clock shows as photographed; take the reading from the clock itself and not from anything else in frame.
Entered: 5:50
